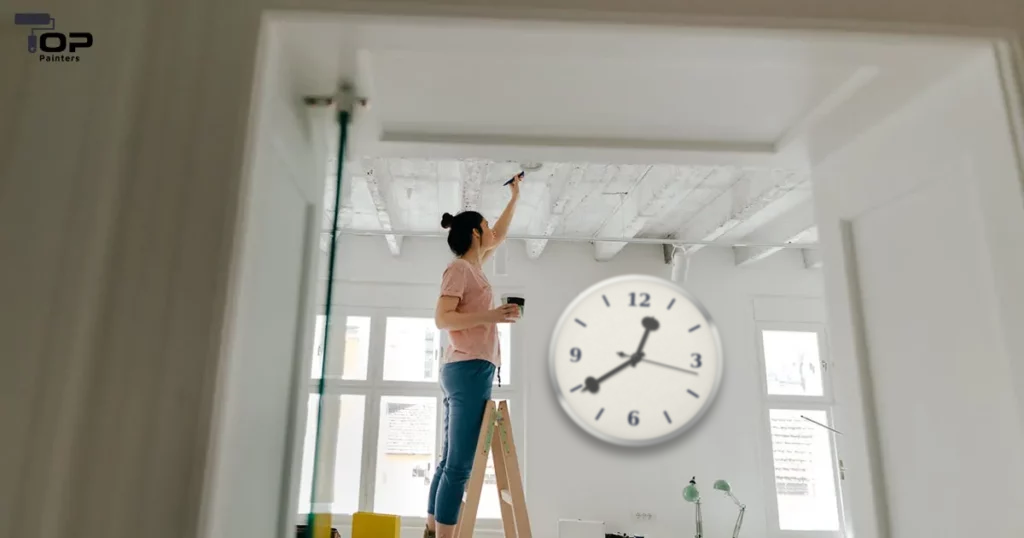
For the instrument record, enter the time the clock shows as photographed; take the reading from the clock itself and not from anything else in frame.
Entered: 12:39:17
